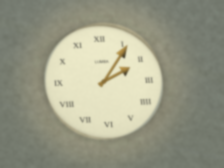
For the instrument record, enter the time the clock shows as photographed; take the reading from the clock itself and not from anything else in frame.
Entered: 2:06
